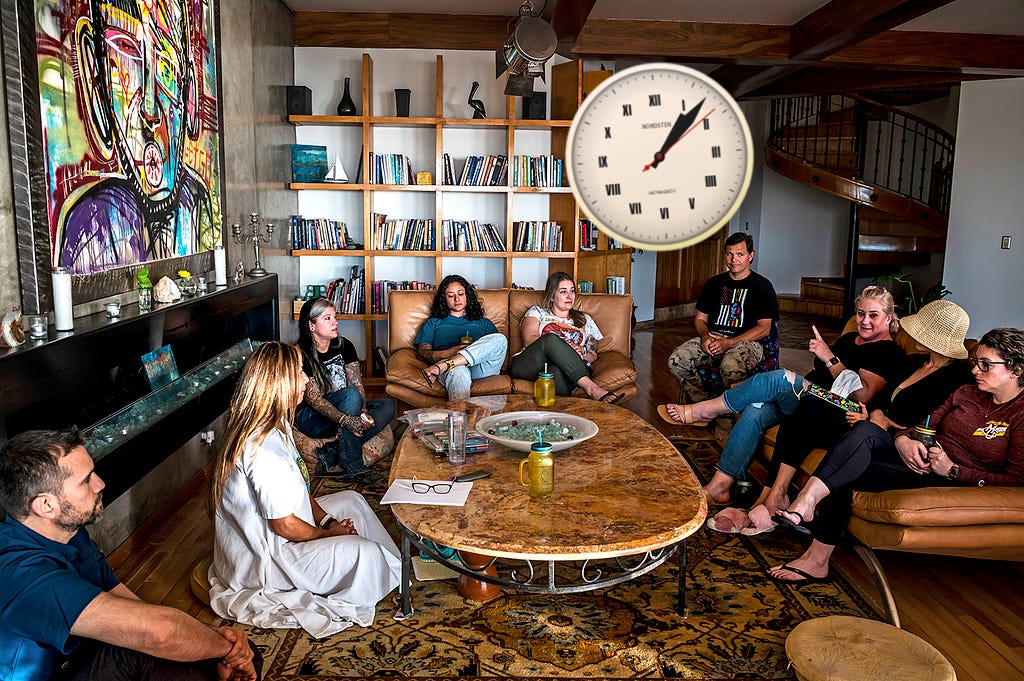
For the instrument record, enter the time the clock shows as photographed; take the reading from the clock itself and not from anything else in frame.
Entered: 1:07:09
